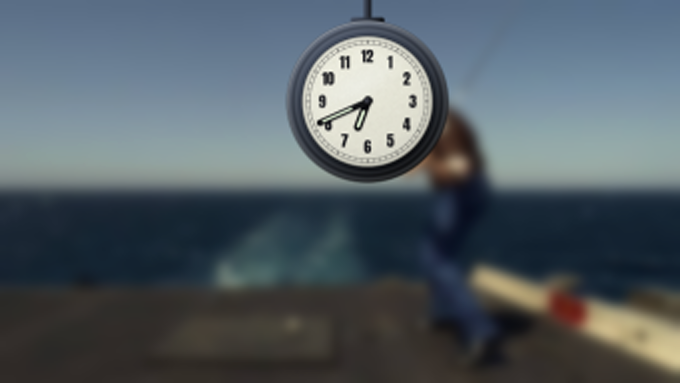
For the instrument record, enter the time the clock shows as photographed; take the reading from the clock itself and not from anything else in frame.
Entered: 6:41
